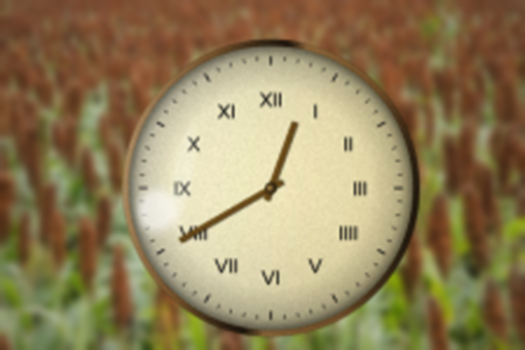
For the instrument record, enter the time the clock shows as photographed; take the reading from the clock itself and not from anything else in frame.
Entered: 12:40
